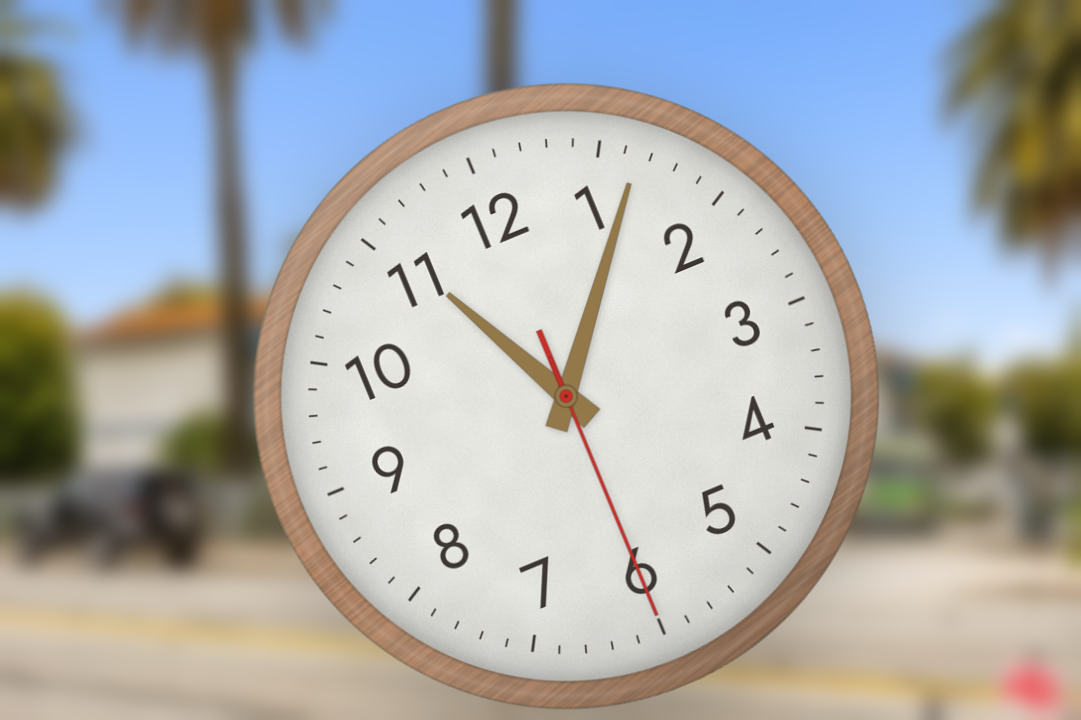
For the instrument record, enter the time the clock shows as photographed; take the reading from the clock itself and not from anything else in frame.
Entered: 11:06:30
